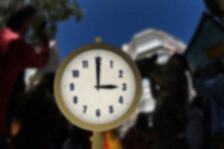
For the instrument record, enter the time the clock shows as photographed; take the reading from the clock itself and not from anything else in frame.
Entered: 3:00
